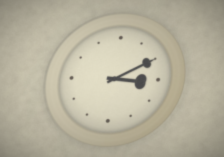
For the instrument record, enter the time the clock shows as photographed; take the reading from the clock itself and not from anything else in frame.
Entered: 3:10
